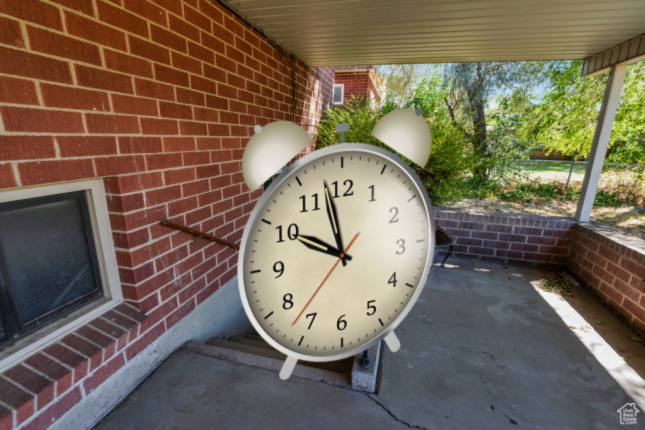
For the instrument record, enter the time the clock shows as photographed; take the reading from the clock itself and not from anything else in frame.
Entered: 9:57:37
